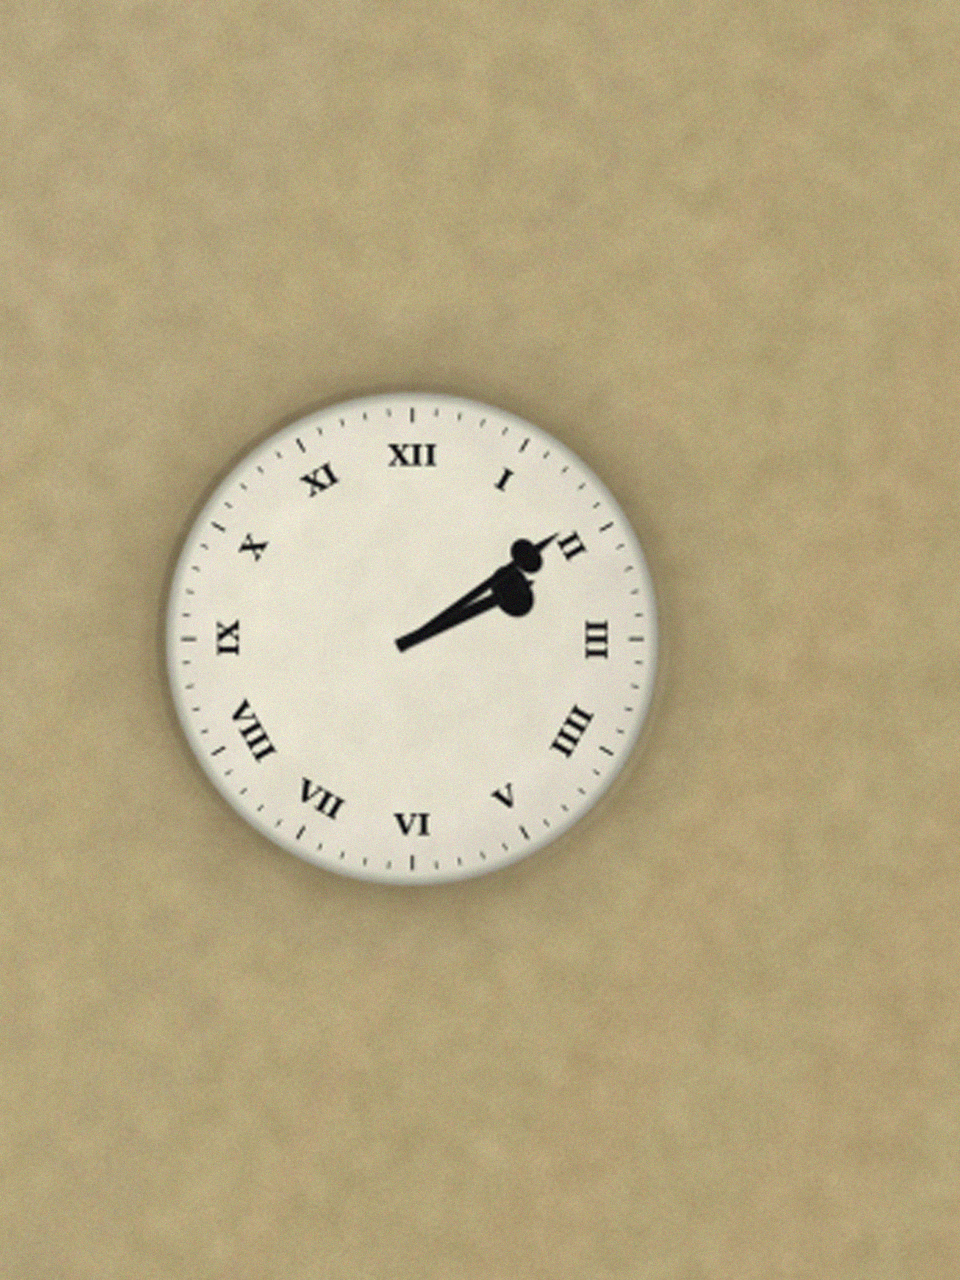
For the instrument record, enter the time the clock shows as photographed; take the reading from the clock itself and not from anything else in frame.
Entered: 2:09
